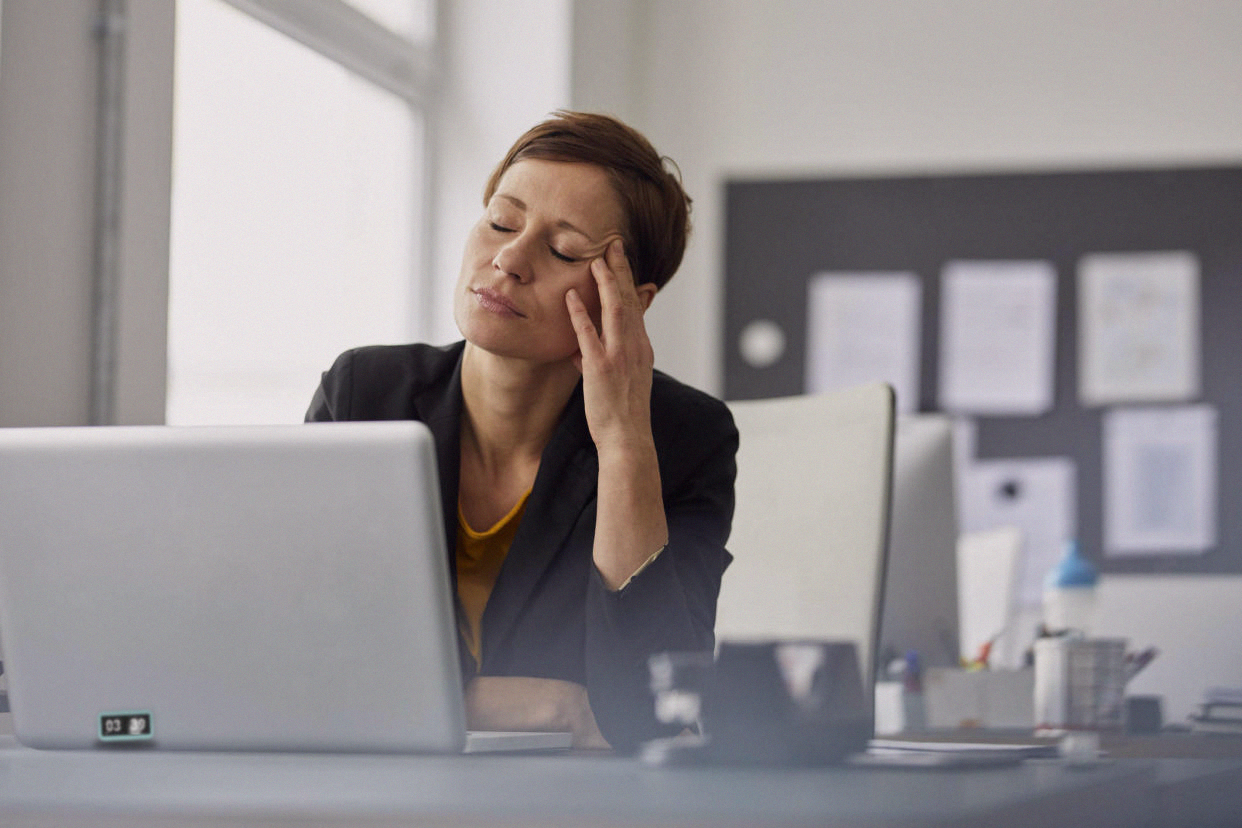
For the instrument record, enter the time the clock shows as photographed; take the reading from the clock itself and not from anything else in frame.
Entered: 3:39
